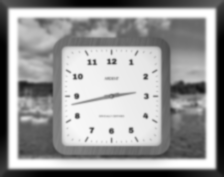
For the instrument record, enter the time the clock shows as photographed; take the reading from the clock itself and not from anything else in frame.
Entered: 2:43
